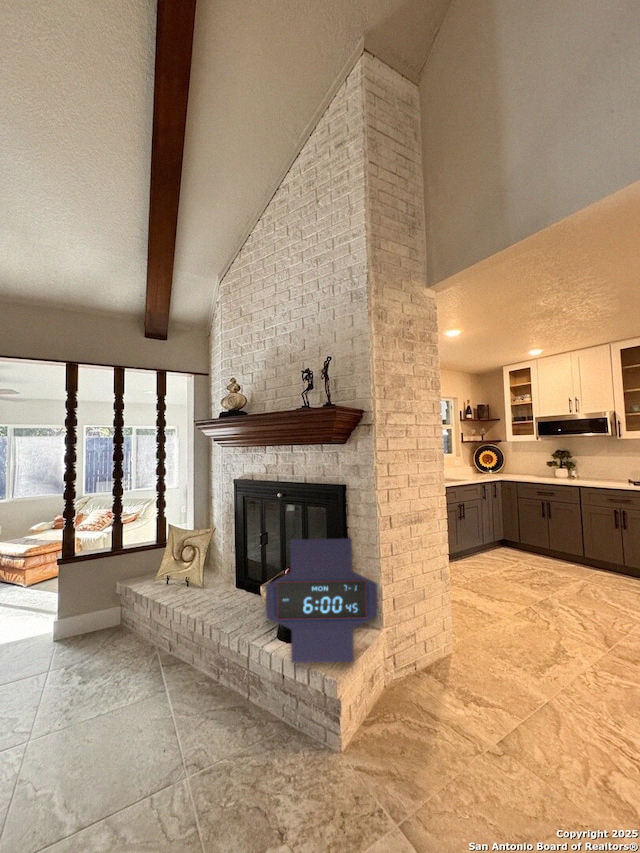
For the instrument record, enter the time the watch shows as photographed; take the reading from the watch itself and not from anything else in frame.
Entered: 6:00:45
